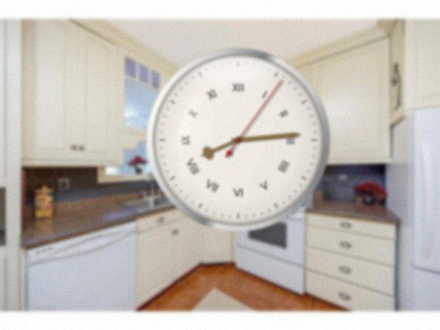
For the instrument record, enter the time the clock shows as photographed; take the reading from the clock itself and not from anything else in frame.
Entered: 8:14:06
